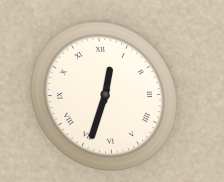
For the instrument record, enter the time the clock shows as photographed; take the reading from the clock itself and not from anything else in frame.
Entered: 12:34
